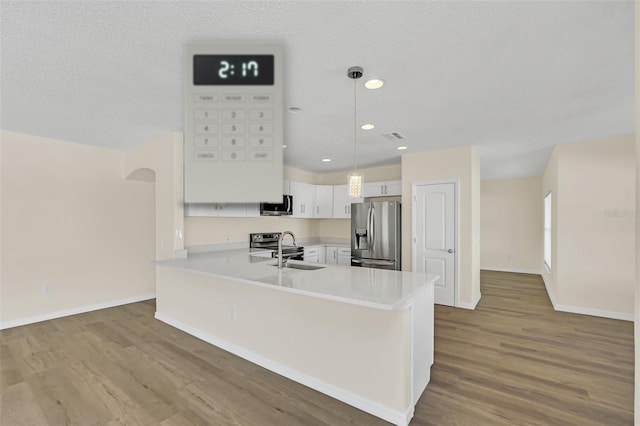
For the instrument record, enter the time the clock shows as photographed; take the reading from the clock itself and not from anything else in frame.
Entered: 2:17
